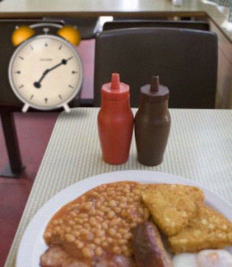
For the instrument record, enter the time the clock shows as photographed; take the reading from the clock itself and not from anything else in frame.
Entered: 7:10
